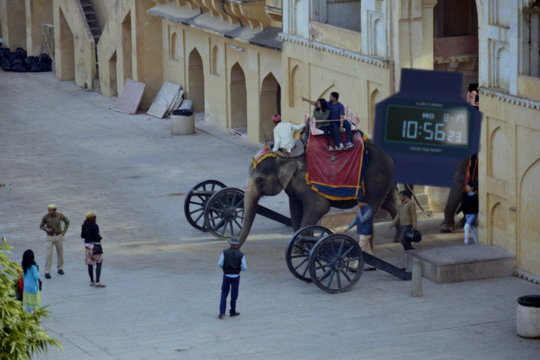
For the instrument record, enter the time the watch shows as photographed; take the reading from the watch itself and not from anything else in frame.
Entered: 10:56
